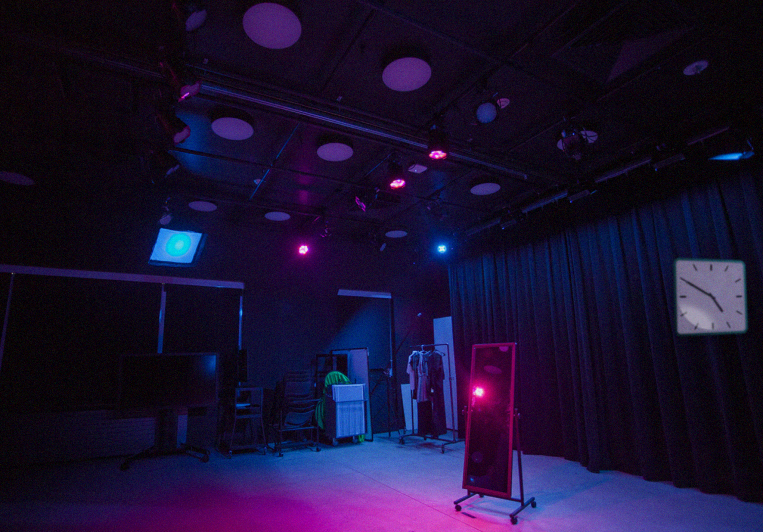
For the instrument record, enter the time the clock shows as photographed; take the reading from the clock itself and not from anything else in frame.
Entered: 4:50
